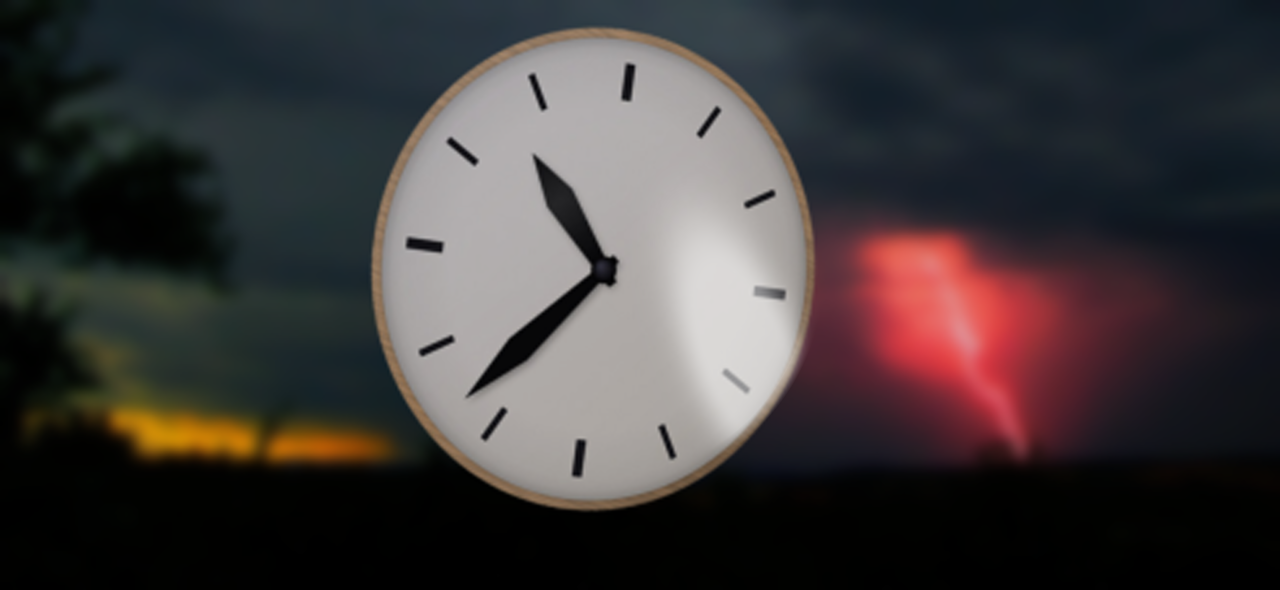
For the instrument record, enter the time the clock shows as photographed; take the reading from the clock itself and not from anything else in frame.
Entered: 10:37
